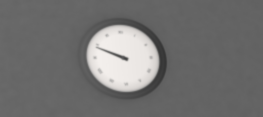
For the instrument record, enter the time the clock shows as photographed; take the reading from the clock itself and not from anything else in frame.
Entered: 9:49
